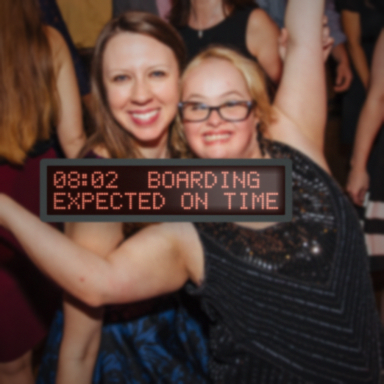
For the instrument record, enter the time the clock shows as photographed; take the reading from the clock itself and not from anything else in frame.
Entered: 8:02
